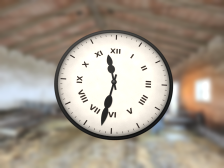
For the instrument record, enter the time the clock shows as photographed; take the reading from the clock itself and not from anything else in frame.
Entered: 11:32
